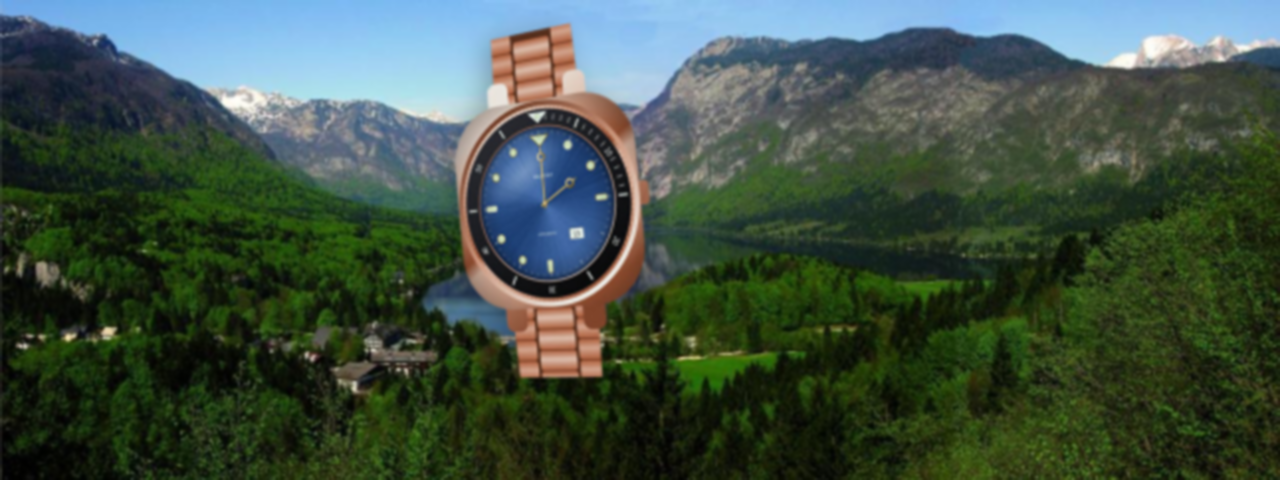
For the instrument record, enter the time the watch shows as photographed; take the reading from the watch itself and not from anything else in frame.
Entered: 2:00
